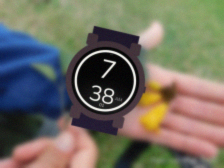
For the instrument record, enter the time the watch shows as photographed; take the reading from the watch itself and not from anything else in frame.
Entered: 7:38
